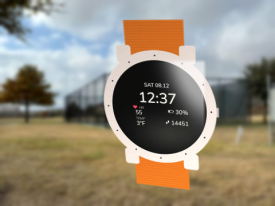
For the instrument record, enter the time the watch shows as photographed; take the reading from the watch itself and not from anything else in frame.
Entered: 12:37
